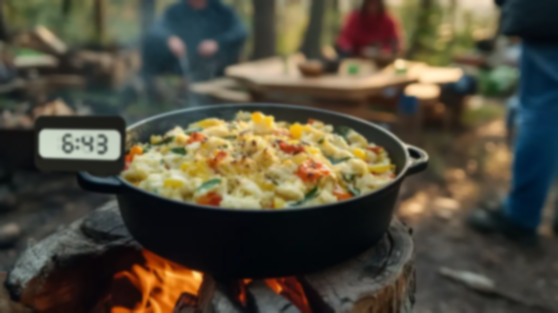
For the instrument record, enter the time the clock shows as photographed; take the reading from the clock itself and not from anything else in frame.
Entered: 6:43
